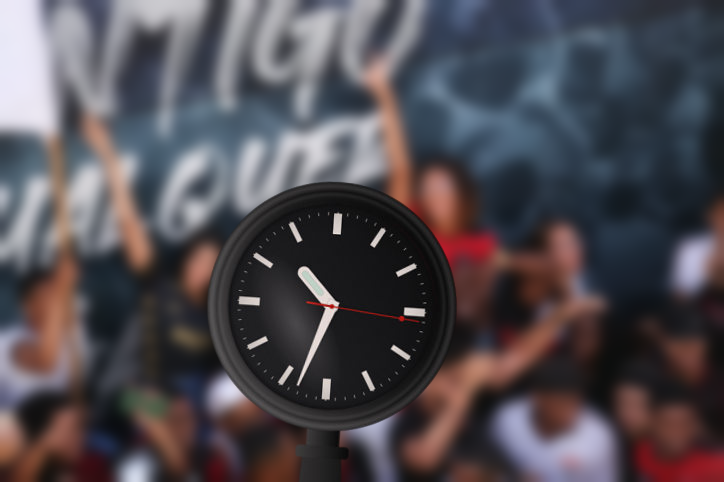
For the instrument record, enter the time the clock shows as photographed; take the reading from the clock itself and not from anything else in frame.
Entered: 10:33:16
